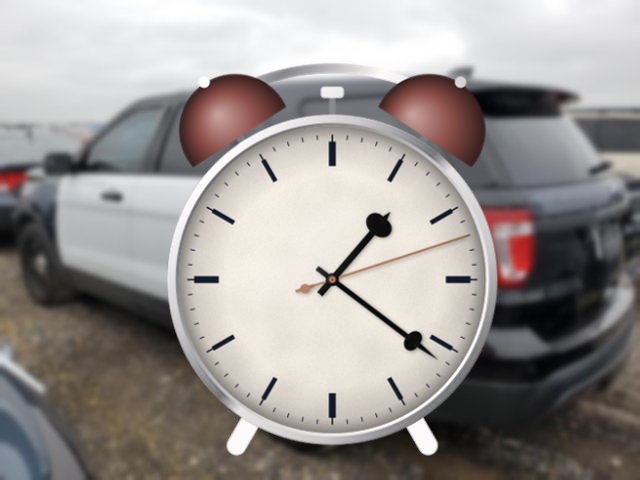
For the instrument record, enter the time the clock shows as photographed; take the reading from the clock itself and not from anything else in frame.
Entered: 1:21:12
